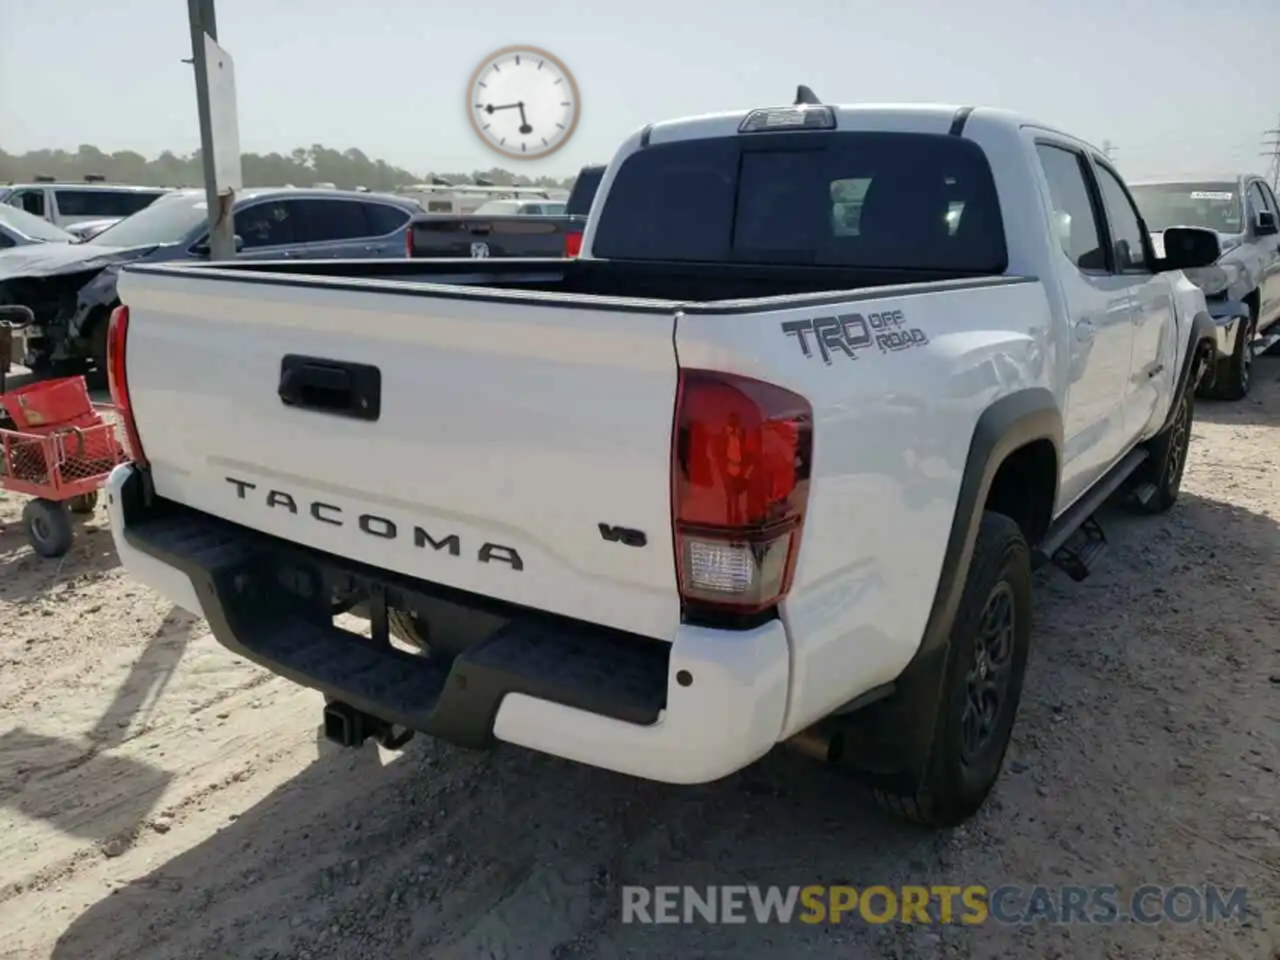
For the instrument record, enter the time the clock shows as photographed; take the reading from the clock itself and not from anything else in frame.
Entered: 5:44
